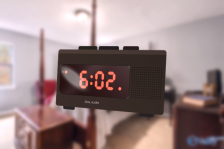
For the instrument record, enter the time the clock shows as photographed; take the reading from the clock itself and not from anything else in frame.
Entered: 6:02
